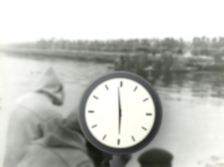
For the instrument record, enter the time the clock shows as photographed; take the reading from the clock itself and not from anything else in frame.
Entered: 5:59
